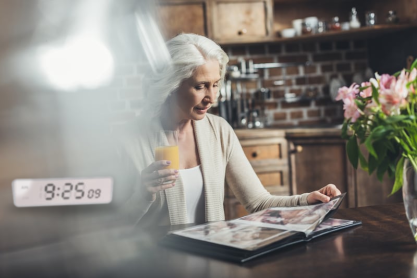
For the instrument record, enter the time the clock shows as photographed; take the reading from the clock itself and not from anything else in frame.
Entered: 9:25:09
